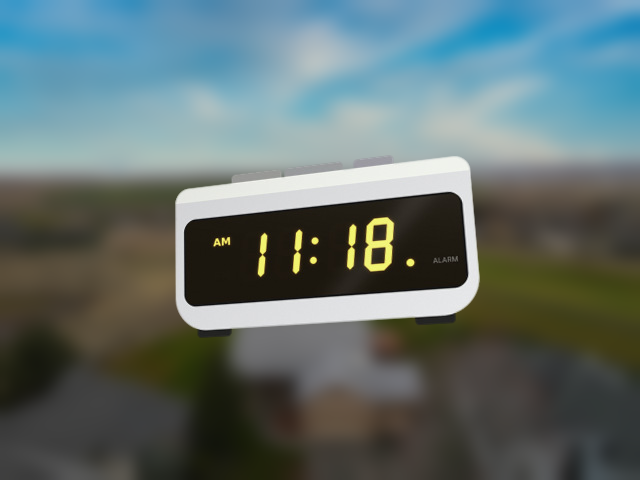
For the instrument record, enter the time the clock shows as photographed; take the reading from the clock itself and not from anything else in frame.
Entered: 11:18
